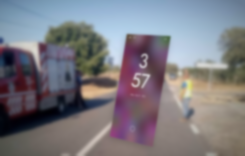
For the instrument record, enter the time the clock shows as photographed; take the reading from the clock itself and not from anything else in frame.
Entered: 3:57
